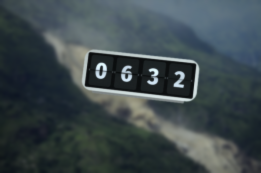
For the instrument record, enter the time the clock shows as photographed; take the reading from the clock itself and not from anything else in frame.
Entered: 6:32
